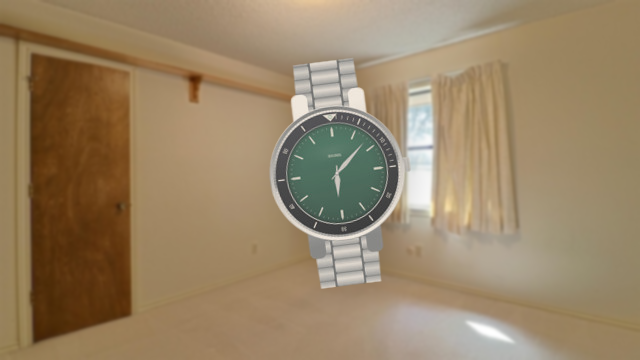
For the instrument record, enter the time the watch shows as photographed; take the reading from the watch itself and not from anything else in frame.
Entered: 6:08
